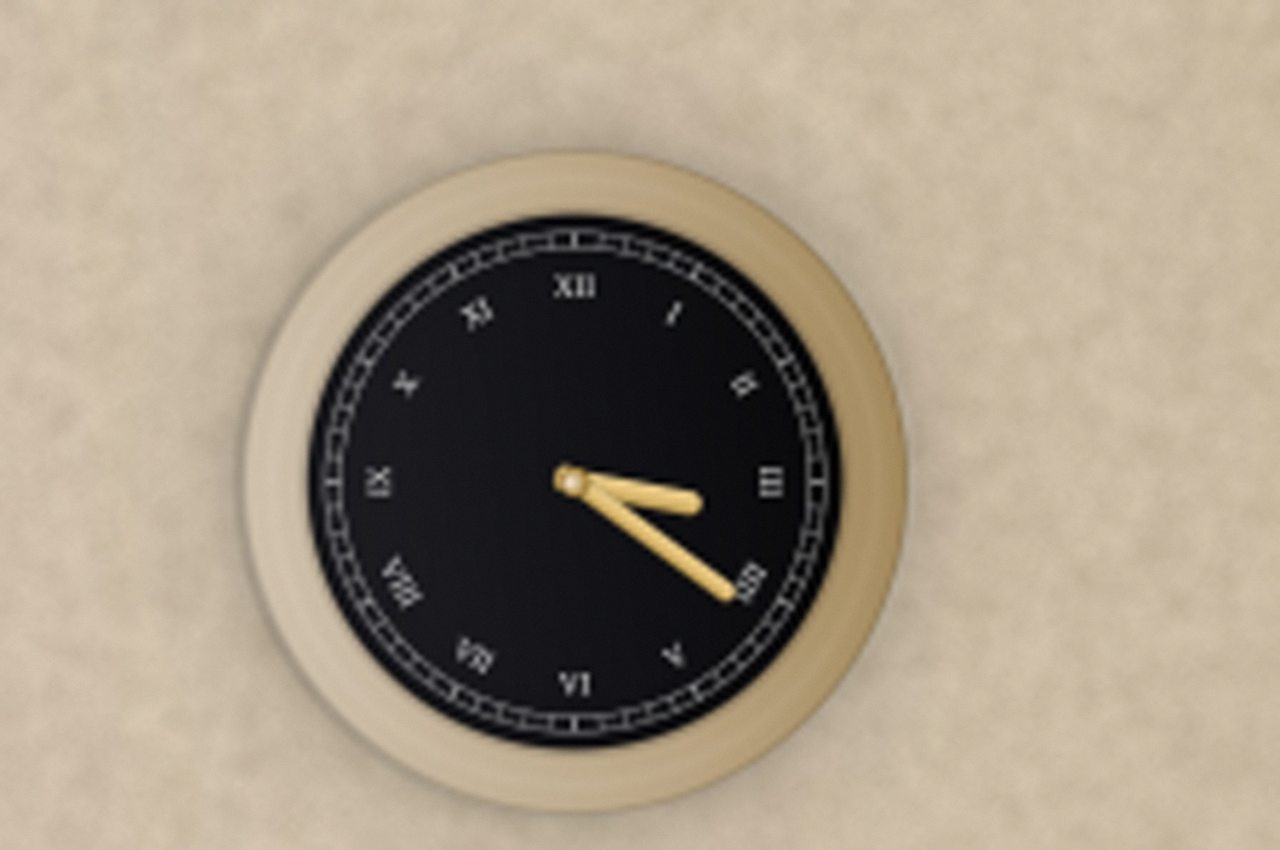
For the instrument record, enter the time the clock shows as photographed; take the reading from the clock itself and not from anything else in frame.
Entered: 3:21
